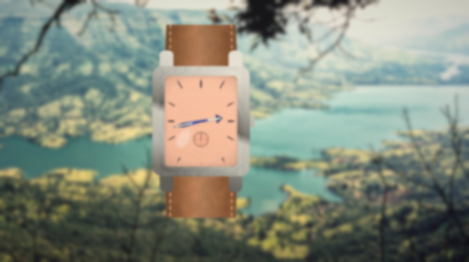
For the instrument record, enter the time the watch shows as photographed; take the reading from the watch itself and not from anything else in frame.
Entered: 2:43
